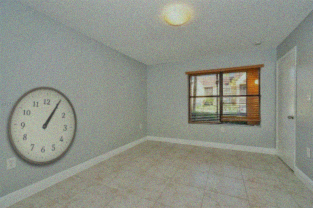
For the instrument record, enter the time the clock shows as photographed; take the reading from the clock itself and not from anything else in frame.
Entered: 1:05
